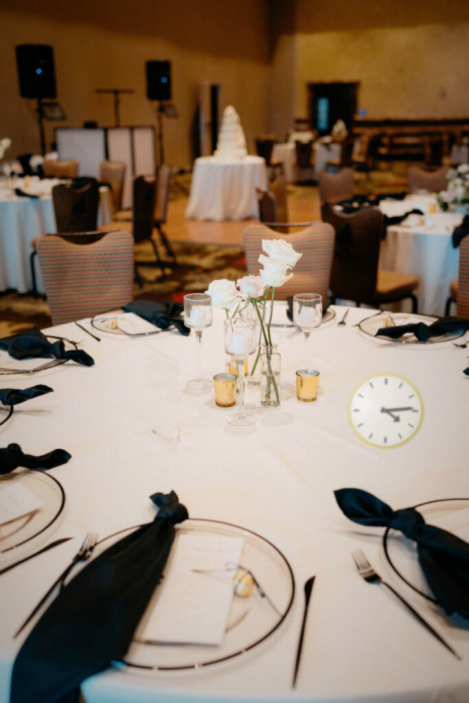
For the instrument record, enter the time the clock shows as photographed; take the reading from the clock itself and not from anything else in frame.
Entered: 4:14
